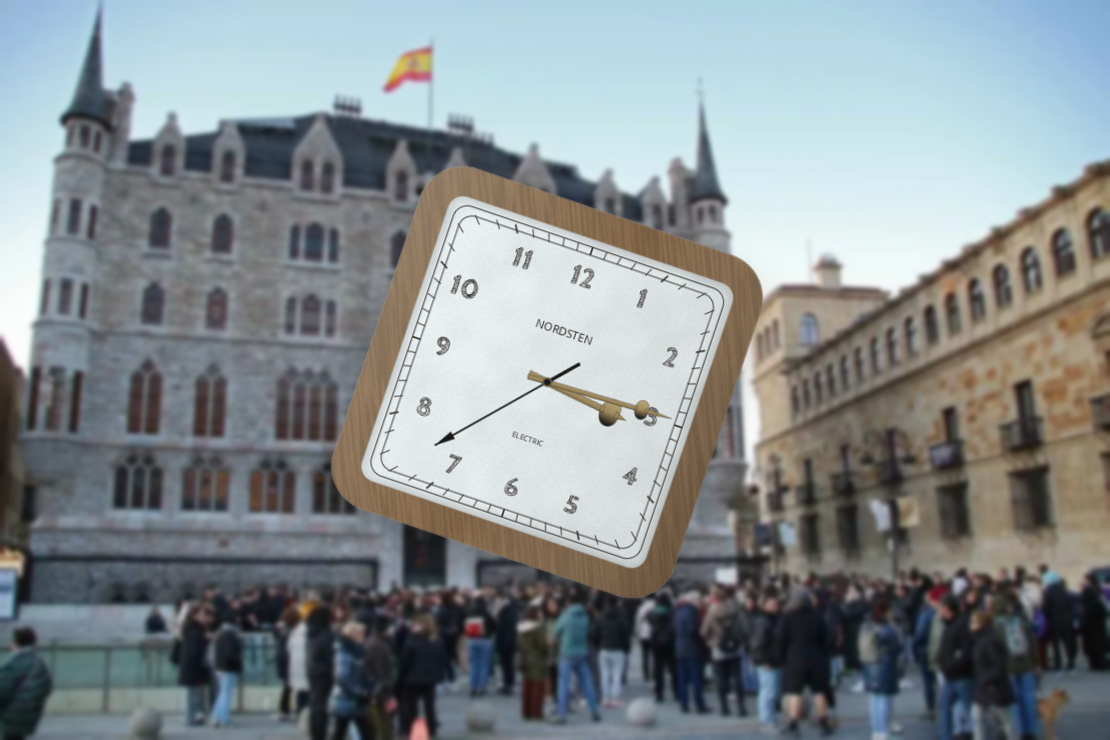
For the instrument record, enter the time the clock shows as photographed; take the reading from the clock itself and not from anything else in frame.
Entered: 3:14:37
